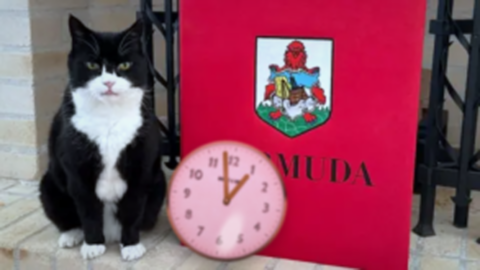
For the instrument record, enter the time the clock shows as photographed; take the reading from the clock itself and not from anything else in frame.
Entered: 12:58
